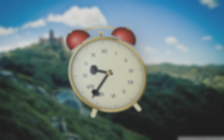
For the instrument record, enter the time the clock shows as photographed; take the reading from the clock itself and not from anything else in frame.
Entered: 9:37
